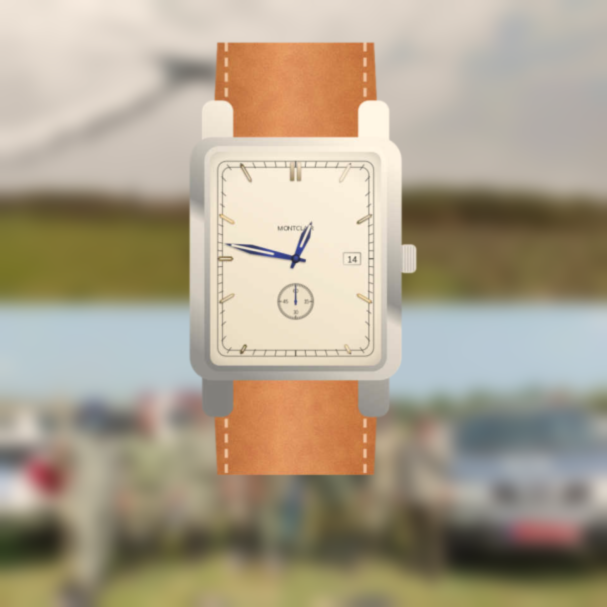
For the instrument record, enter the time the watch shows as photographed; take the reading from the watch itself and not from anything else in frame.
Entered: 12:47
